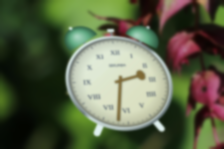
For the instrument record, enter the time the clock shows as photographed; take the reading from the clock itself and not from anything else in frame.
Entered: 2:32
